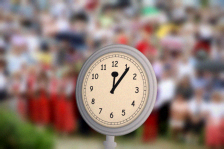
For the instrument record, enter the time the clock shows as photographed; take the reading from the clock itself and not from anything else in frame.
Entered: 12:06
